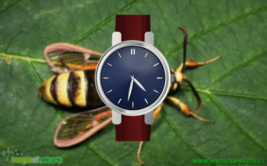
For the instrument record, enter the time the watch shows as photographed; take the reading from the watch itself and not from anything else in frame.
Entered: 4:32
